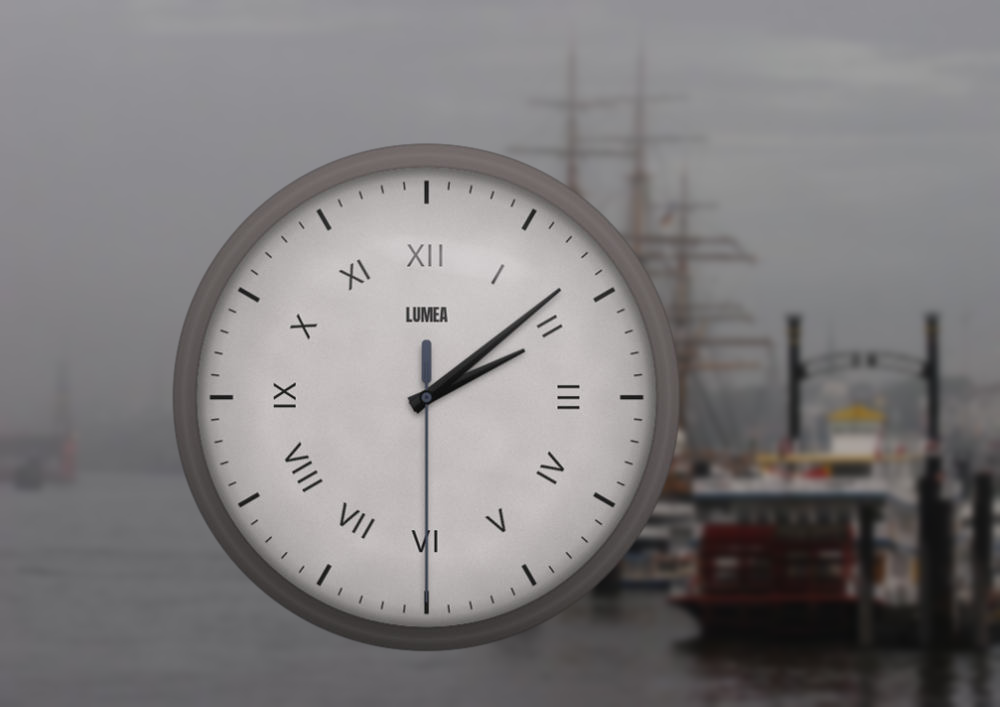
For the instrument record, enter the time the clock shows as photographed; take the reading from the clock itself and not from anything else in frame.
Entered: 2:08:30
